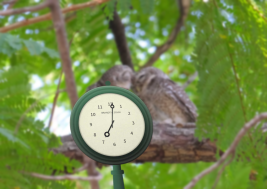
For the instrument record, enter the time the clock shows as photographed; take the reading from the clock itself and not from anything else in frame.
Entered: 7:01
